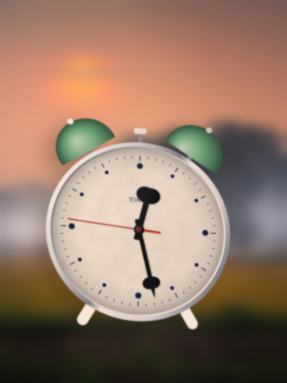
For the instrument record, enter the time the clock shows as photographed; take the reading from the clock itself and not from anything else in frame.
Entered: 12:27:46
